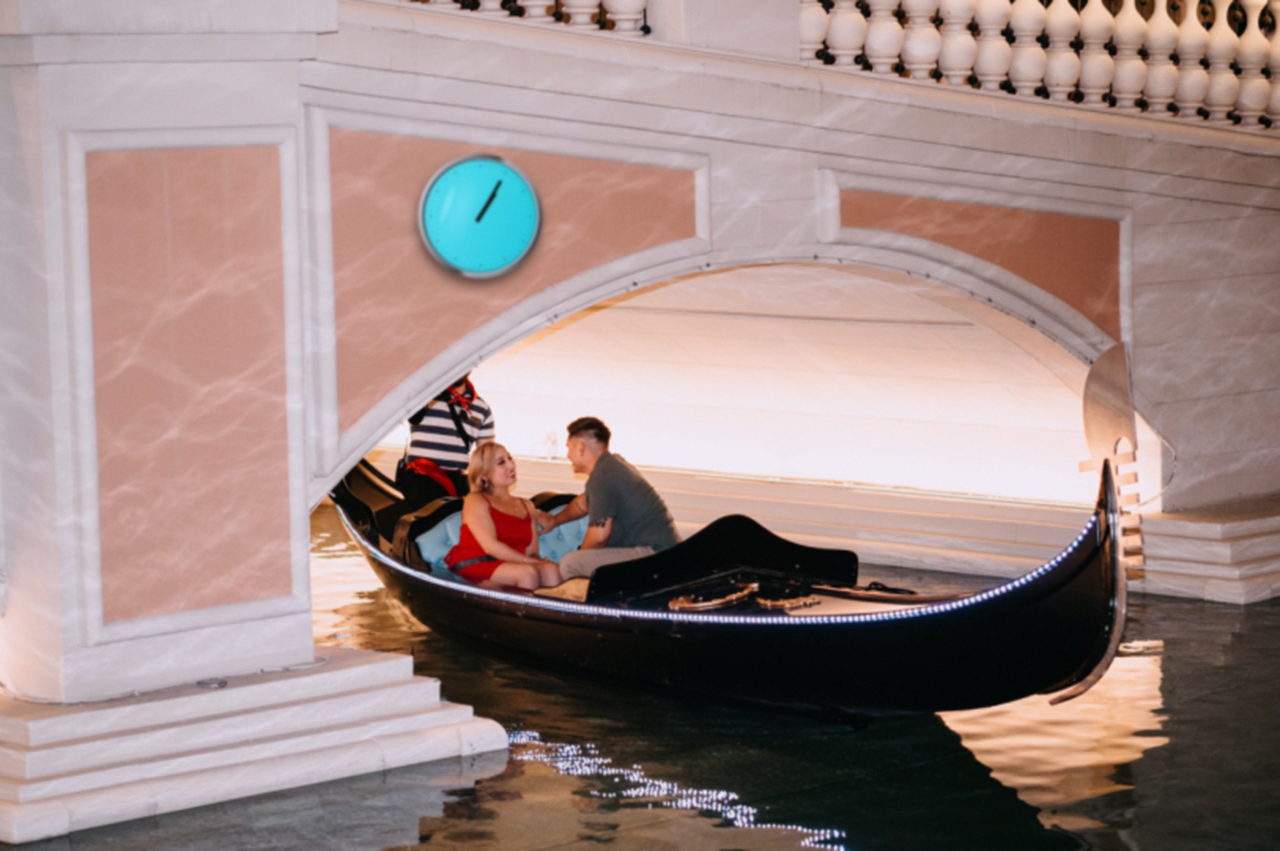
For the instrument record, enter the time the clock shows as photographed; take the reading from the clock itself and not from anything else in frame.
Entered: 1:05
